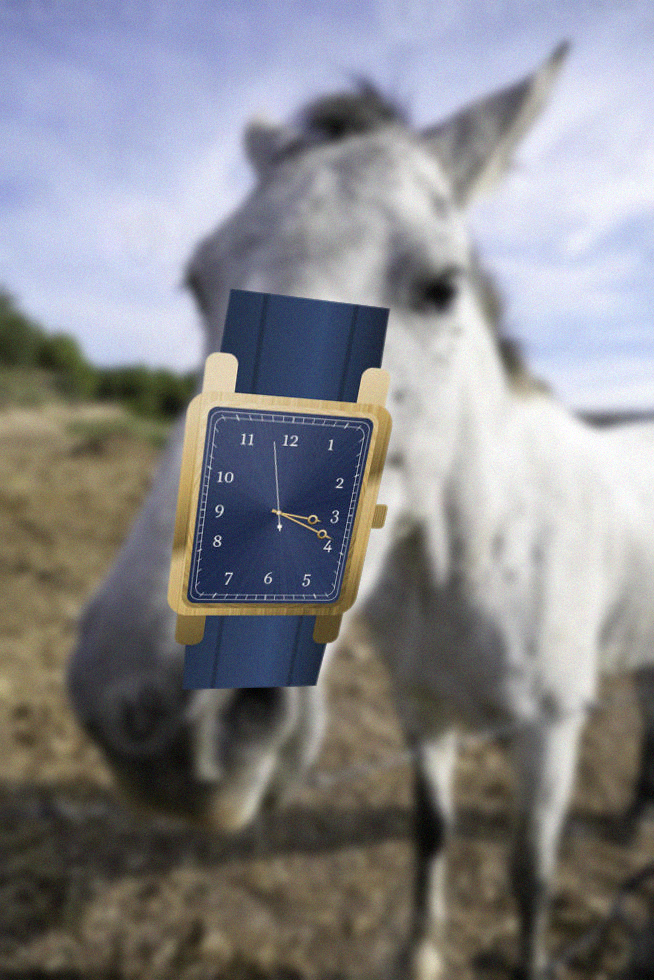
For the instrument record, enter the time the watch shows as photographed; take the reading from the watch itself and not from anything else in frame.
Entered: 3:18:58
